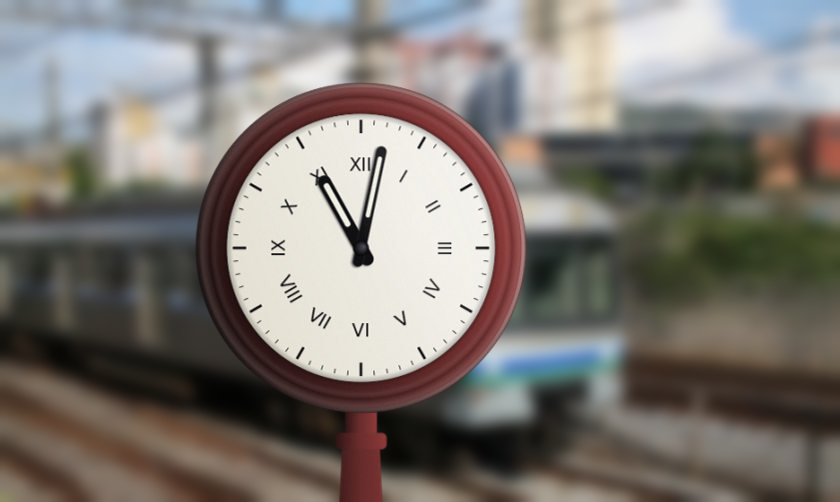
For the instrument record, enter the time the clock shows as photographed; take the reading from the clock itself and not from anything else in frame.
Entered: 11:02
